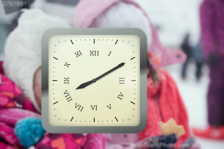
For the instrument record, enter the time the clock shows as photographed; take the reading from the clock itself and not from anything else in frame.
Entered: 8:10
